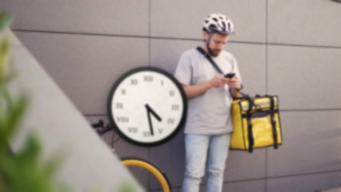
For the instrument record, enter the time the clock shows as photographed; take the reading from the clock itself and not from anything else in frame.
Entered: 4:28
